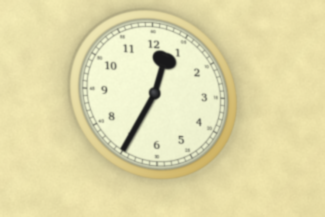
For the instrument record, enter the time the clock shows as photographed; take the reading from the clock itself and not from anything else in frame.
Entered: 12:35
